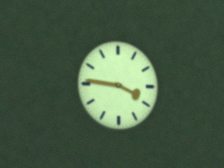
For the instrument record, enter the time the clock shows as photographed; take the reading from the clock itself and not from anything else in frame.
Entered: 3:46
